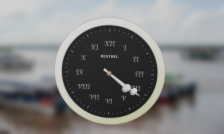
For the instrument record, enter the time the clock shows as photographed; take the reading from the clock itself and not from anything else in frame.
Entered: 4:21
